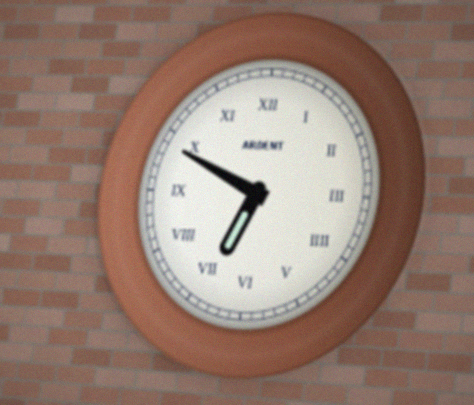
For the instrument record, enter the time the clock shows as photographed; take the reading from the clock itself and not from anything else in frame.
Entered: 6:49
